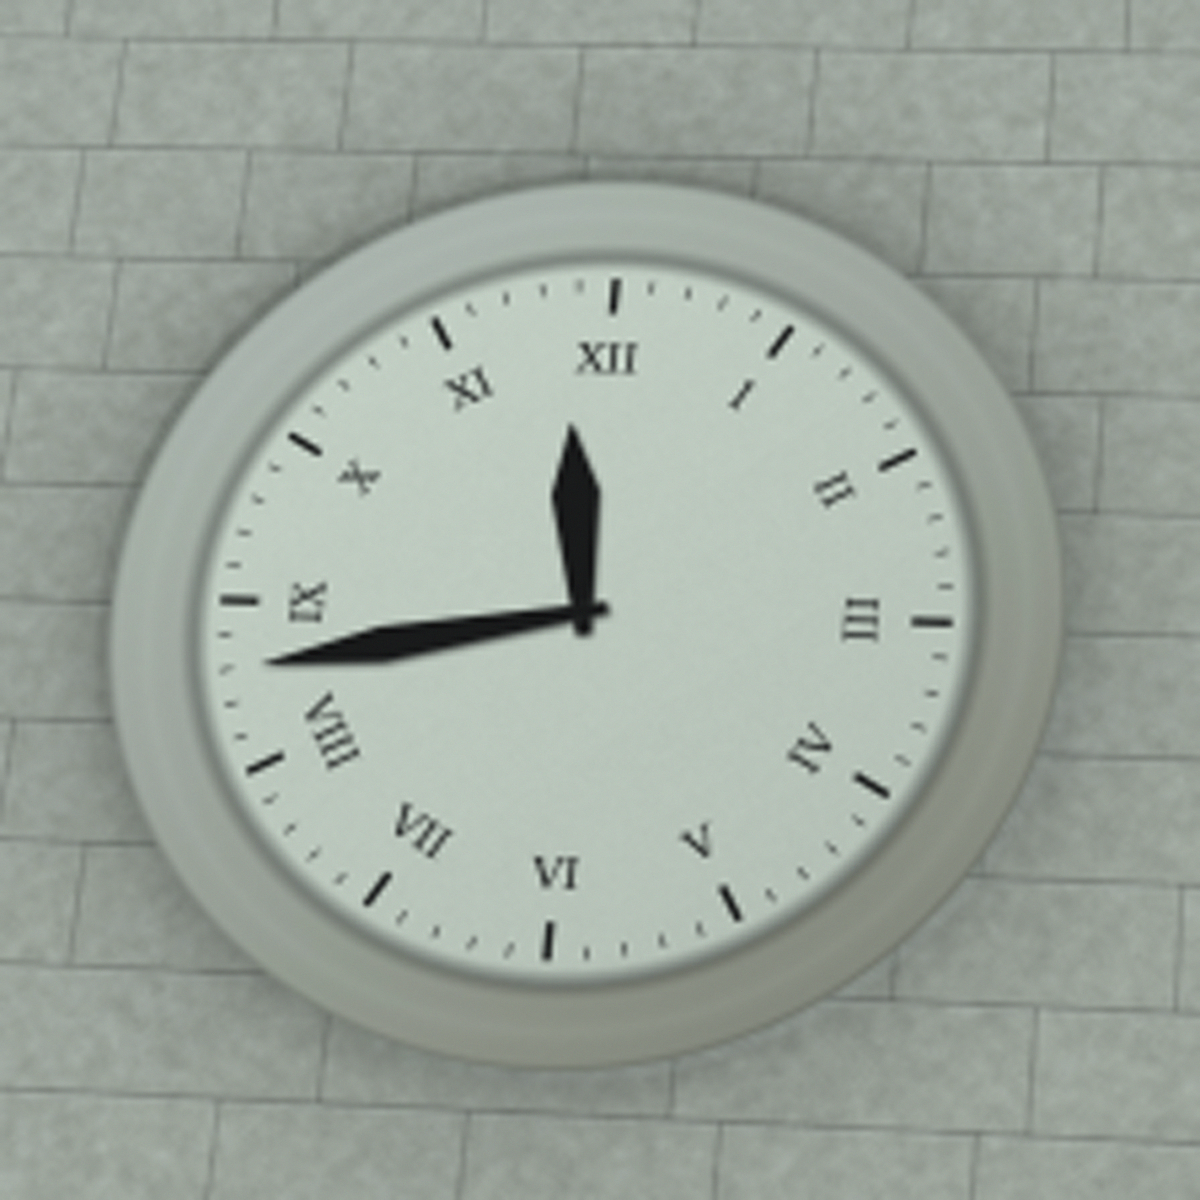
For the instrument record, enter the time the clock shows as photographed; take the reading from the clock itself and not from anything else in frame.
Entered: 11:43
